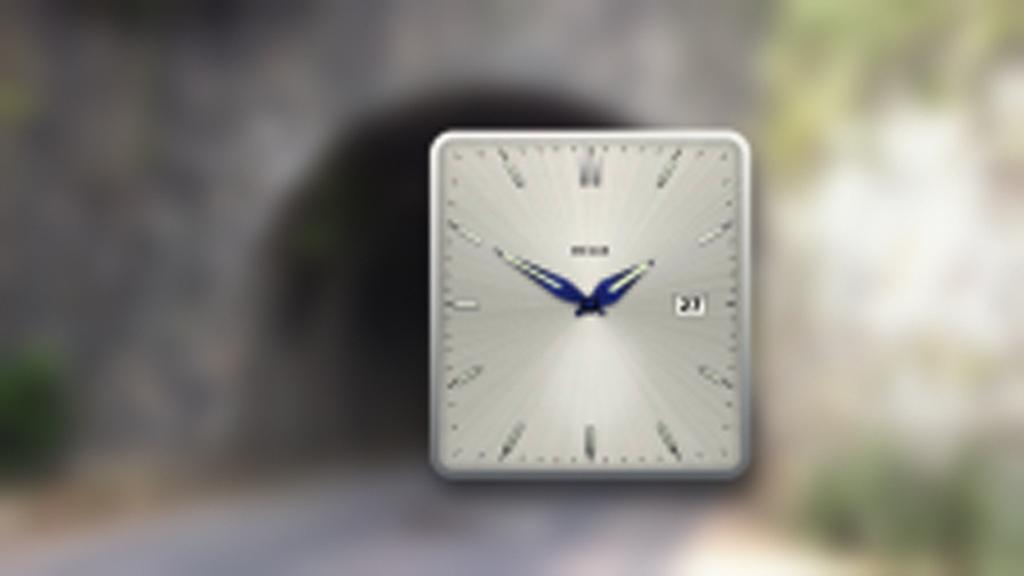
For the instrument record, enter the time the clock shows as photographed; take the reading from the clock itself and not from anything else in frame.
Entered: 1:50
